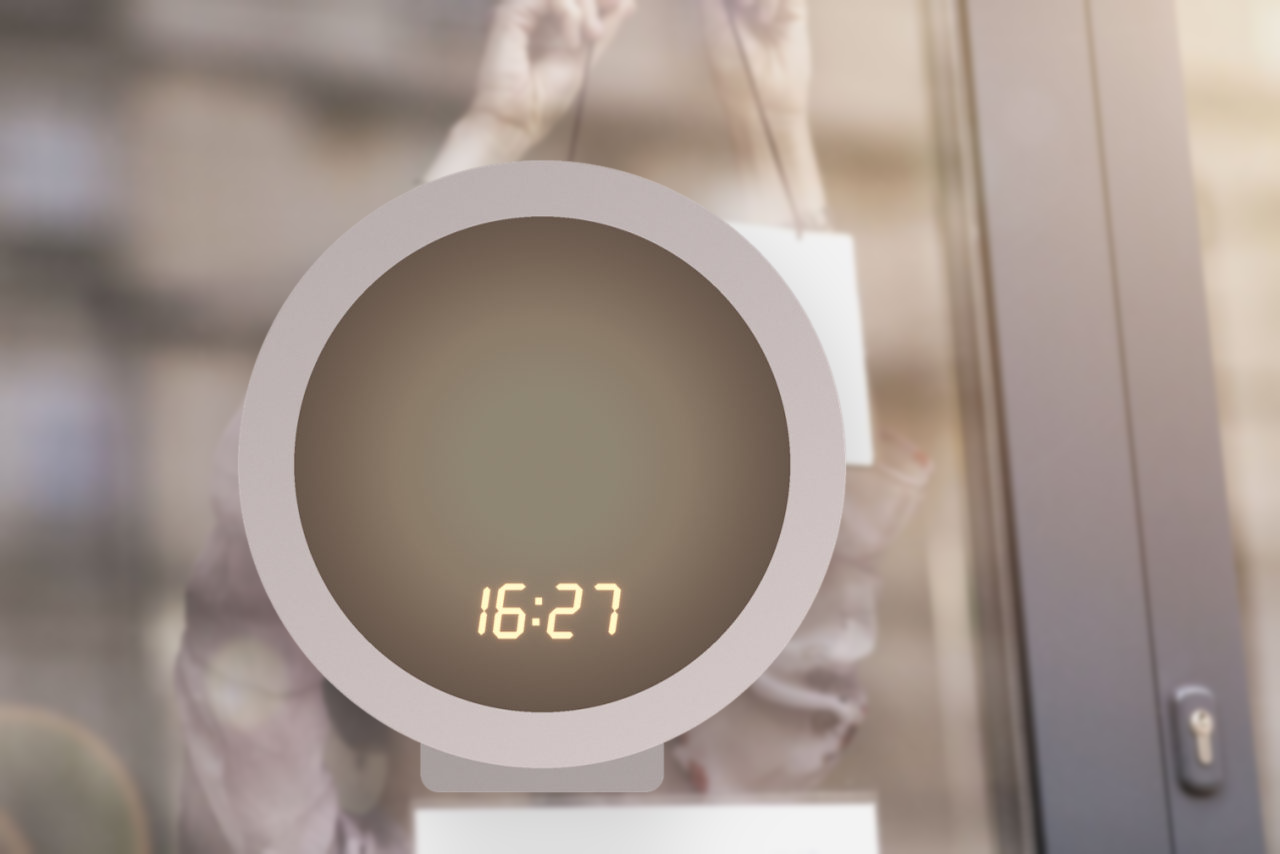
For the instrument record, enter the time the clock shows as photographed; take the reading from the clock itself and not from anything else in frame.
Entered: 16:27
